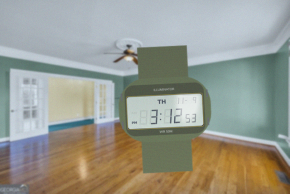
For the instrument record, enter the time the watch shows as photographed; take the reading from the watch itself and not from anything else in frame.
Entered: 3:12:53
